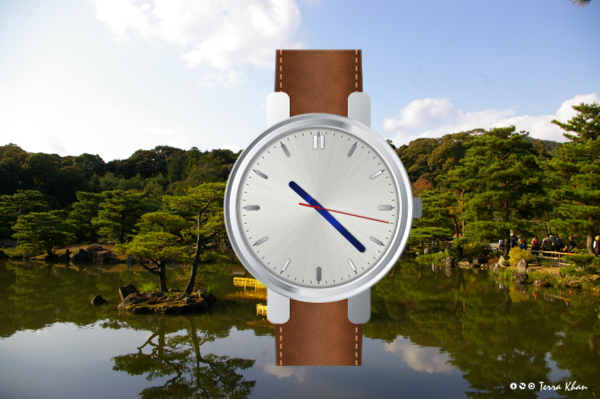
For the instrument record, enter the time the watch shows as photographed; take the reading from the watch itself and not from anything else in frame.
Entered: 10:22:17
